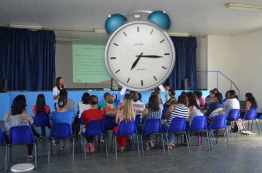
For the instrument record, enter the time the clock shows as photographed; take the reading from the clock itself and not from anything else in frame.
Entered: 7:16
